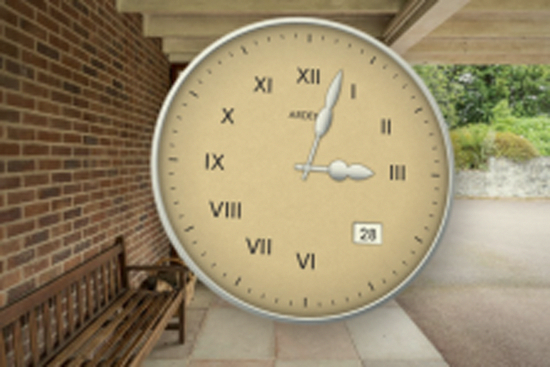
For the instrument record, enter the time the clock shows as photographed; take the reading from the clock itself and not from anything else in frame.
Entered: 3:03
